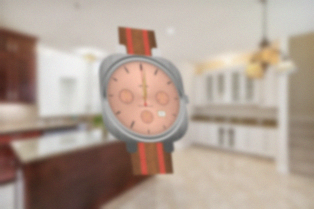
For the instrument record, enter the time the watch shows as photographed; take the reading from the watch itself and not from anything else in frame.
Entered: 12:01
